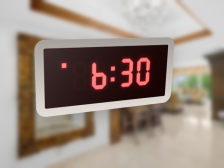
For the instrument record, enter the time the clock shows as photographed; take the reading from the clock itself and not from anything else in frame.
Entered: 6:30
